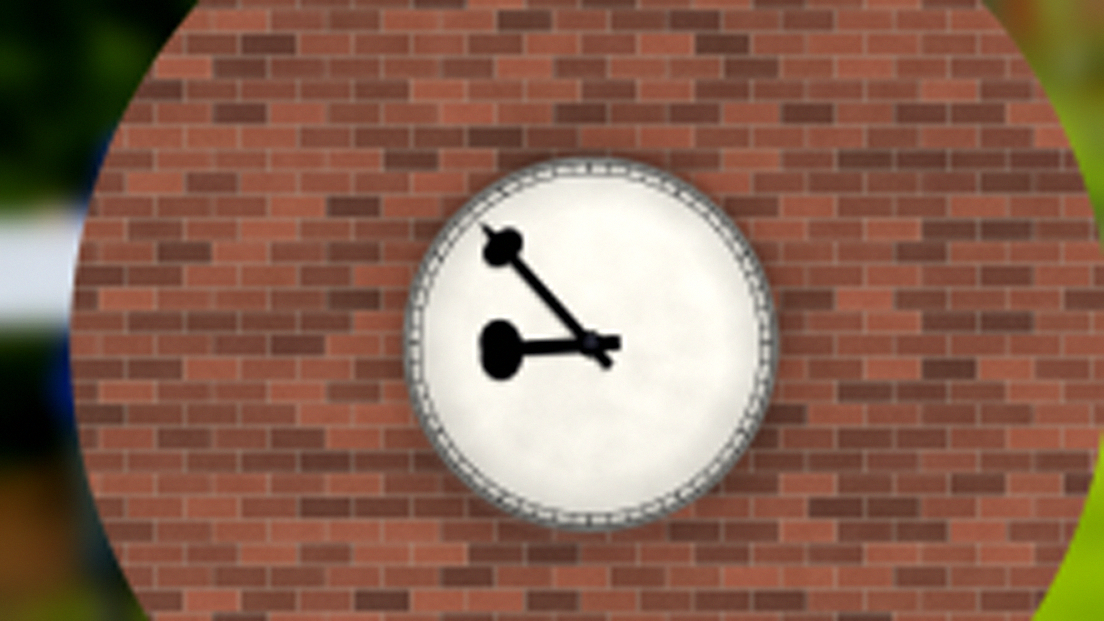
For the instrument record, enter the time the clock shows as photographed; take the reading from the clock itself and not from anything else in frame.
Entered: 8:53
